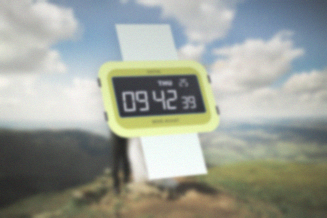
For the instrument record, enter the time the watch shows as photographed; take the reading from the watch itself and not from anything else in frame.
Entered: 9:42:39
